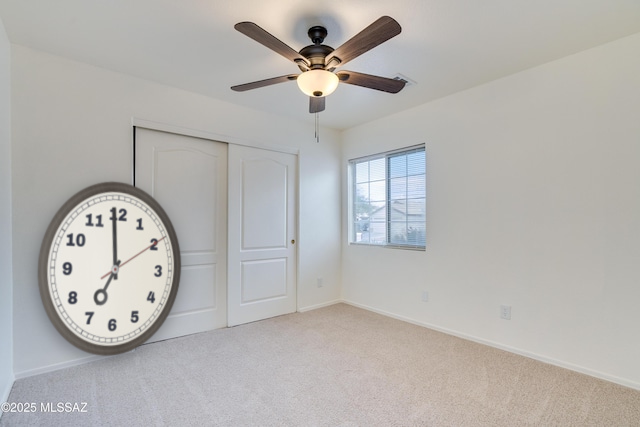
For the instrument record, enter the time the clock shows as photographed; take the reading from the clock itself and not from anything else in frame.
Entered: 6:59:10
